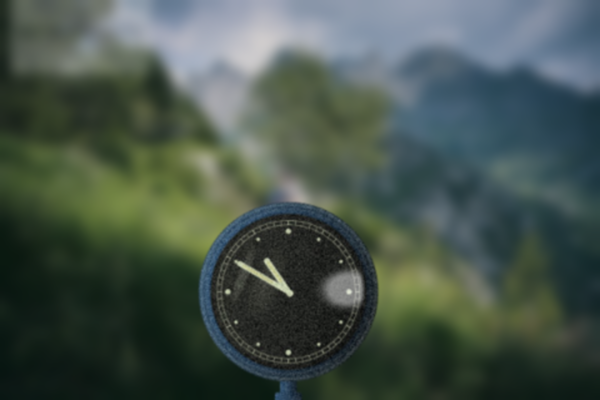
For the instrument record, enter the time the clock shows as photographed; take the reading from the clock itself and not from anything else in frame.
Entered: 10:50
